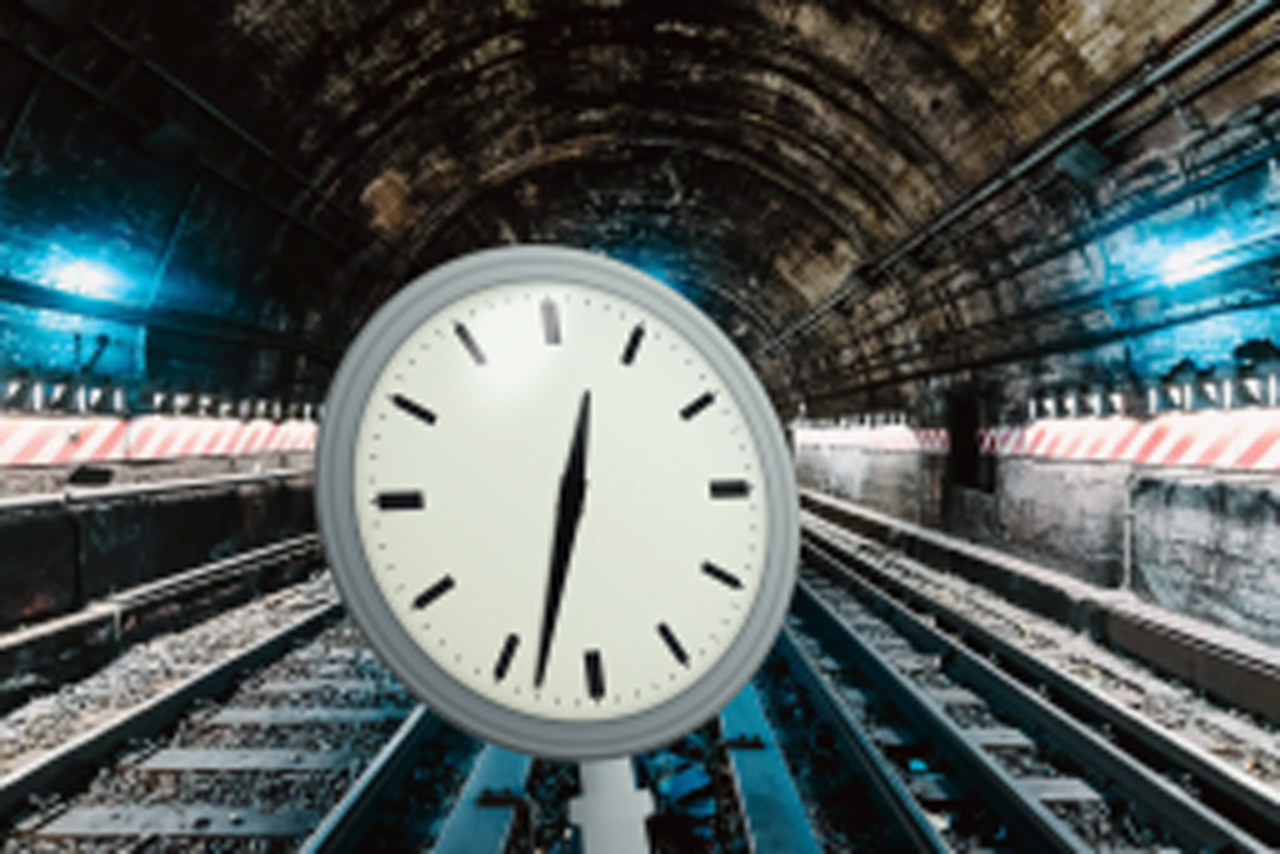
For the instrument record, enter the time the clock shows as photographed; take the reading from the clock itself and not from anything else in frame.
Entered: 12:33
